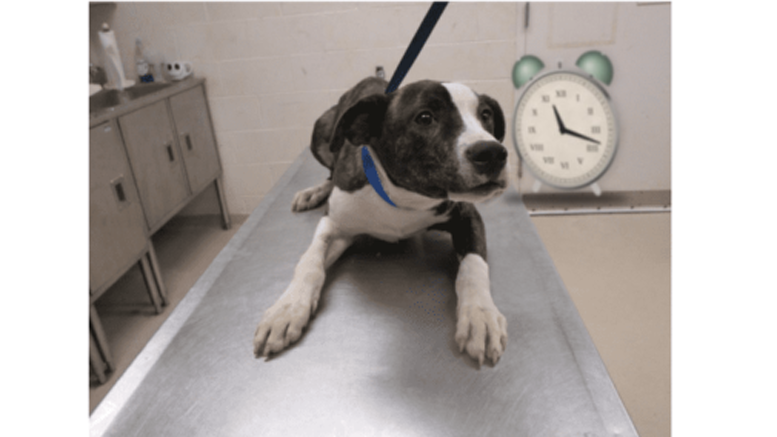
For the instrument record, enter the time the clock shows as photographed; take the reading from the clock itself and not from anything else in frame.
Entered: 11:18
